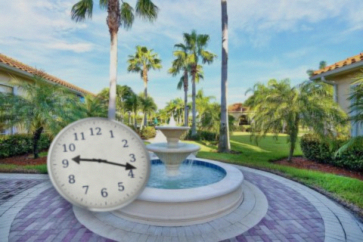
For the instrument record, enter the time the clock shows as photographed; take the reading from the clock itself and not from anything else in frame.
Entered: 9:18
